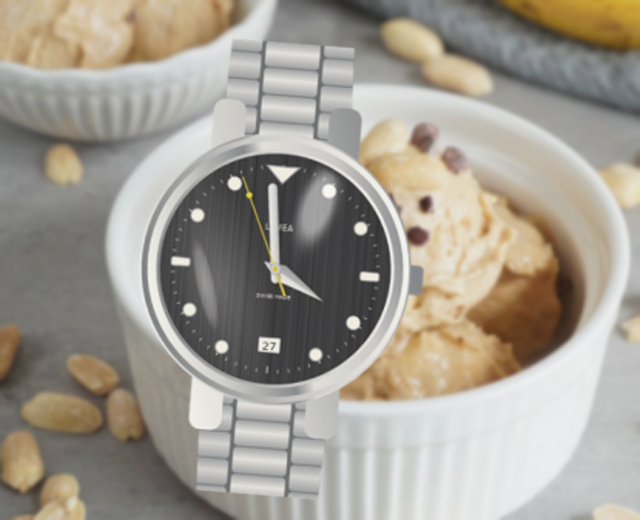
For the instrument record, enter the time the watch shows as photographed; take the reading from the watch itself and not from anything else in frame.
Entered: 3:58:56
